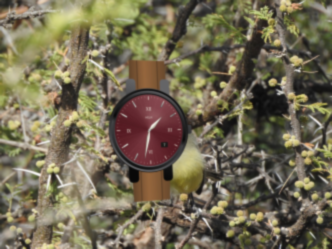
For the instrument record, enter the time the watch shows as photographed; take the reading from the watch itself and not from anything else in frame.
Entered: 1:32
